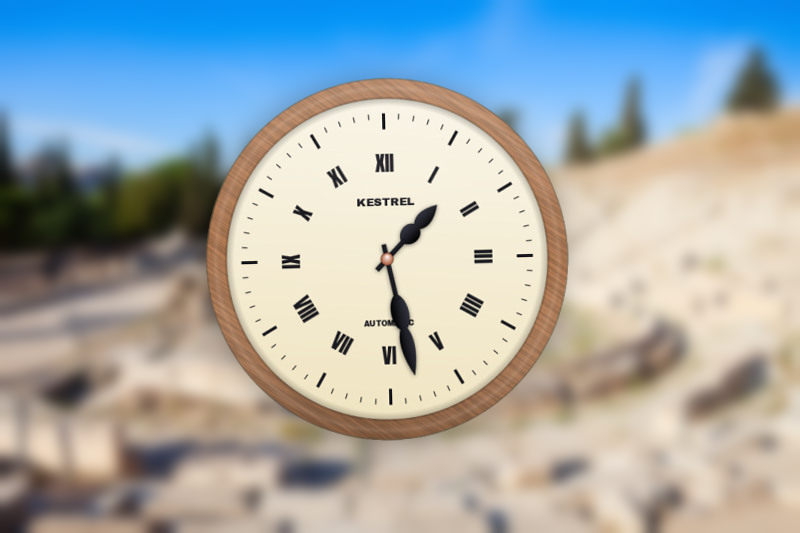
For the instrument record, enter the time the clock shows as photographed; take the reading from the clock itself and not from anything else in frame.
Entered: 1:28
